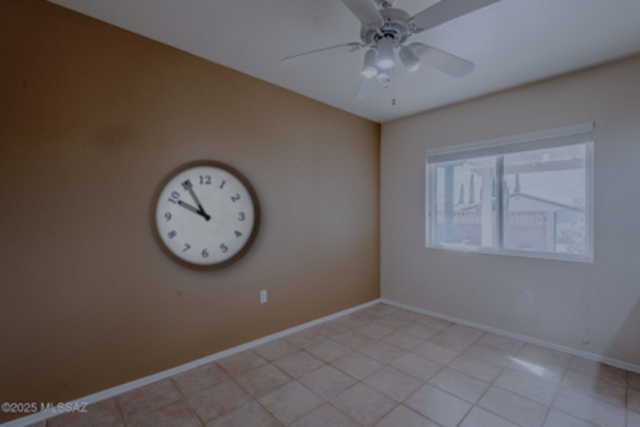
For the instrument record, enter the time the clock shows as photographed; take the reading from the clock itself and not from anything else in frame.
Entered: 9:55
